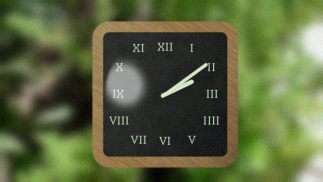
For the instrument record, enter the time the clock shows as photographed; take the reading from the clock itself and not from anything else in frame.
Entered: 2:09
